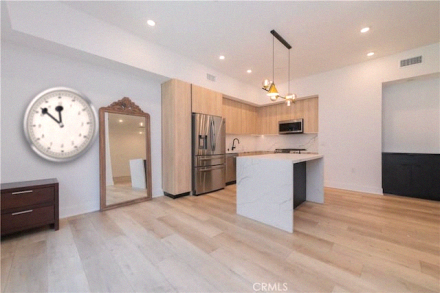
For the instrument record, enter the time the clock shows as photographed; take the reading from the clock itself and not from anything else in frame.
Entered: 11:52
